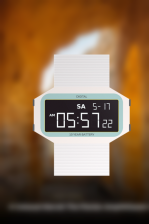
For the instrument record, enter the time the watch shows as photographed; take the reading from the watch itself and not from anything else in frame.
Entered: 5:57:22
